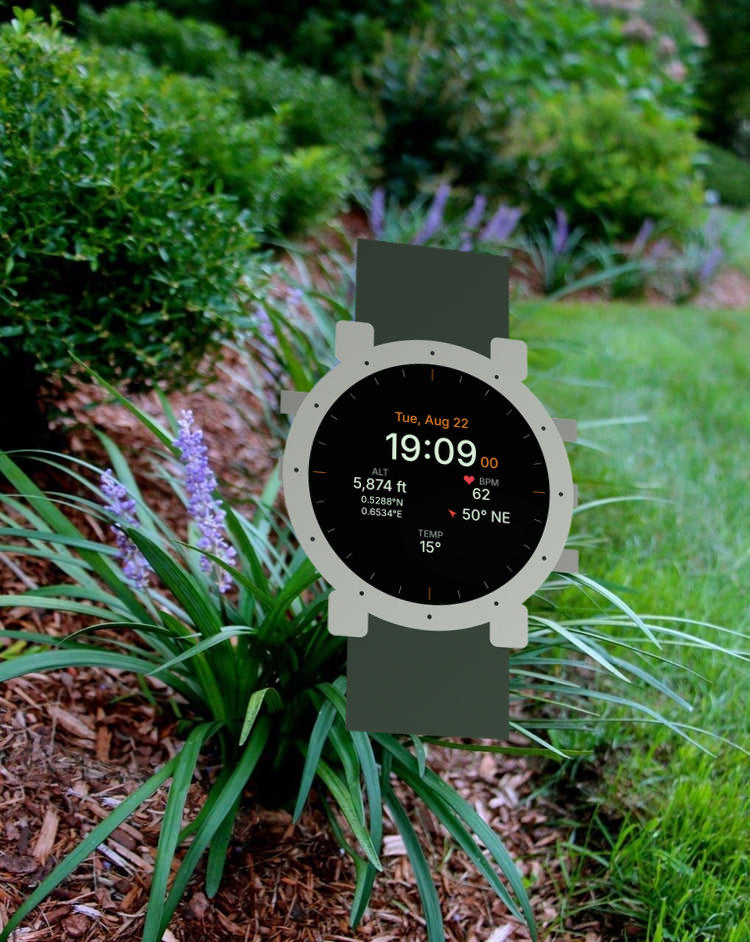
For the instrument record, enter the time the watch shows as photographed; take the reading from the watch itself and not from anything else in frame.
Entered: 19:09:00
